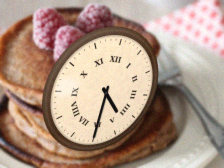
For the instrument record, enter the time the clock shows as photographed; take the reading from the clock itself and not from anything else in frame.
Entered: 4:30
